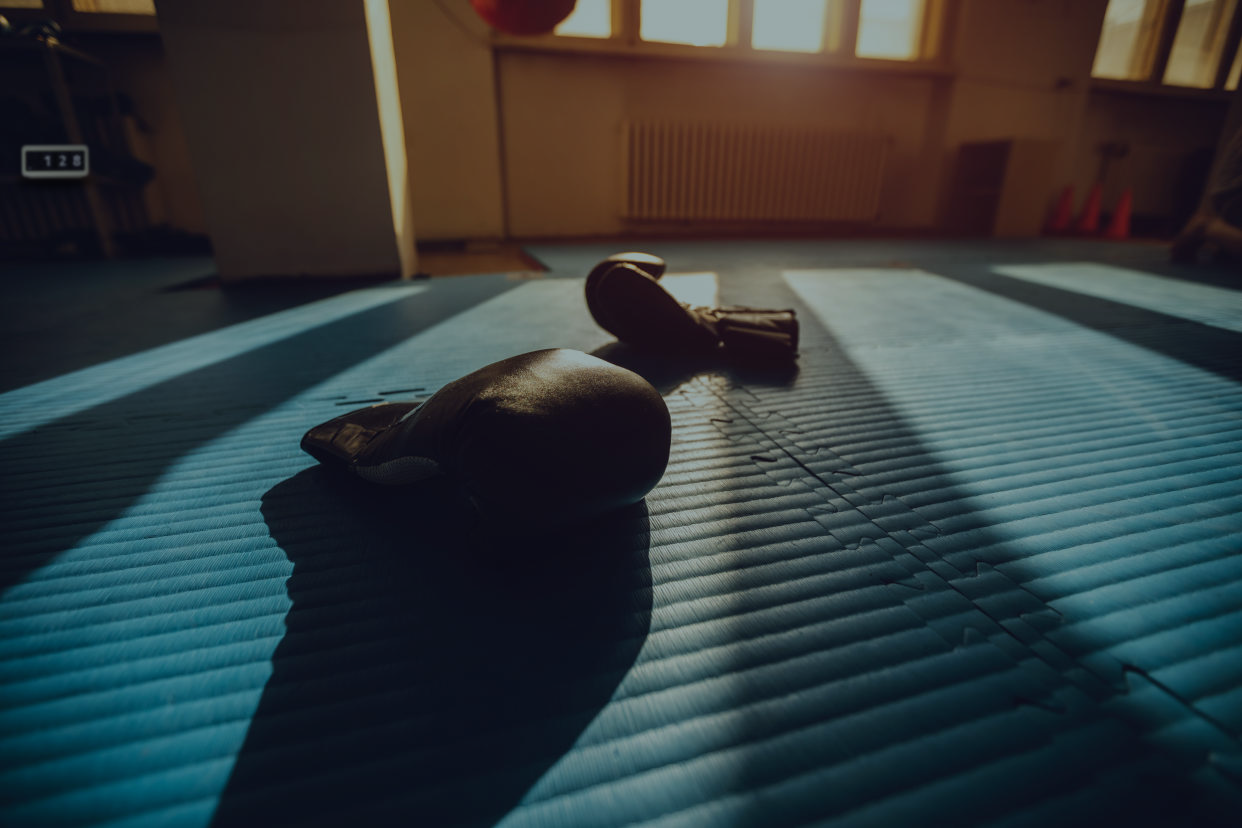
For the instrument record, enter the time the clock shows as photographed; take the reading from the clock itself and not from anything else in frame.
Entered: 1:28
